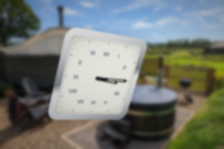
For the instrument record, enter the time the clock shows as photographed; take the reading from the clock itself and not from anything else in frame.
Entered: 3:15
